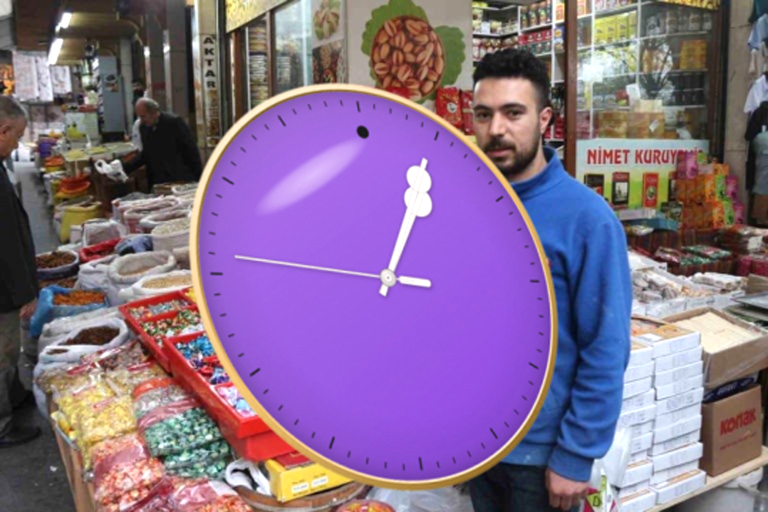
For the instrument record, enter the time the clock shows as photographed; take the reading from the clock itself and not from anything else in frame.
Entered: 1:04:46
